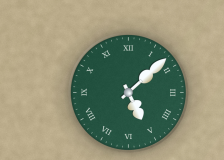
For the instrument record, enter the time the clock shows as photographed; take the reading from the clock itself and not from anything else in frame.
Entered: 5:08
